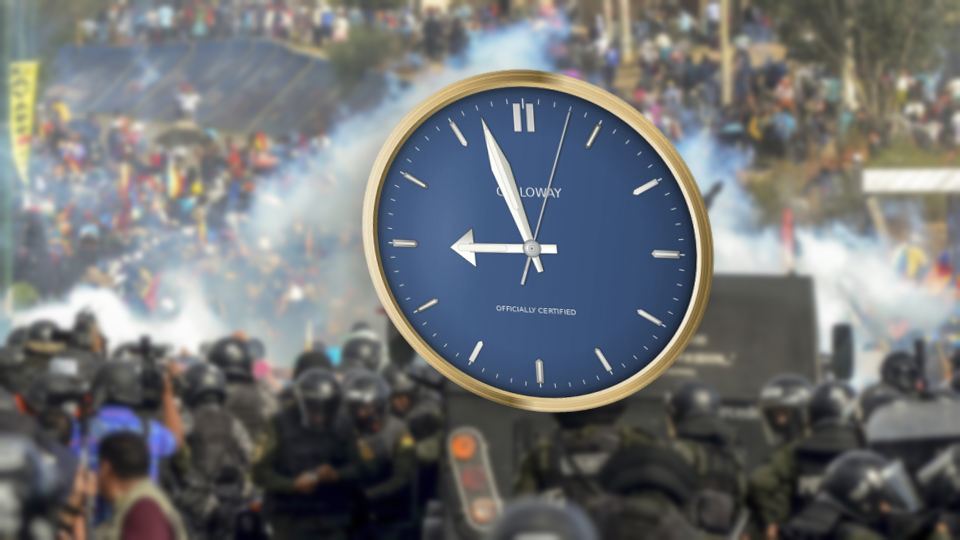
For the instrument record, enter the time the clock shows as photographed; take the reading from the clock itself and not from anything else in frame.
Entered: 8:57:03
